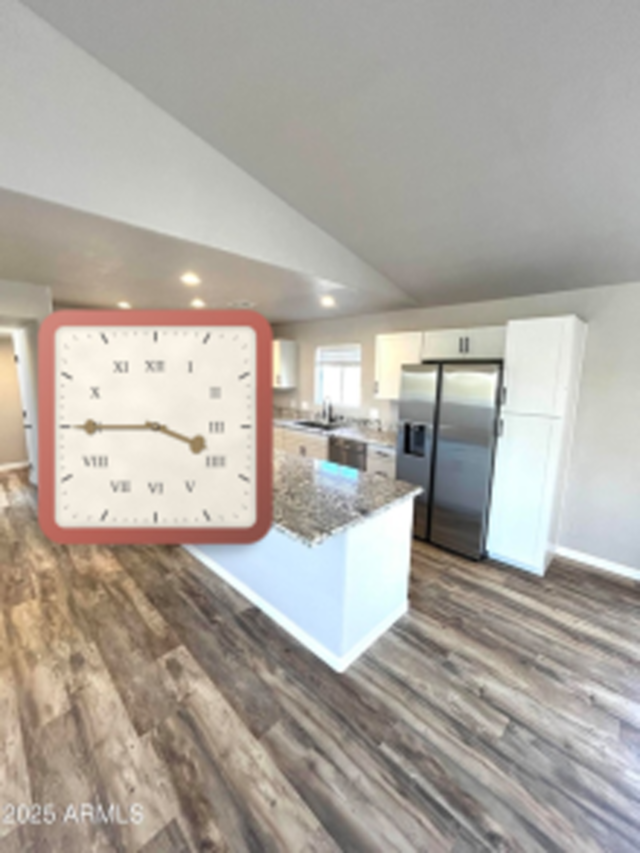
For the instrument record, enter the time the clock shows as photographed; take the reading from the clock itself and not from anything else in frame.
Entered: 3:45
